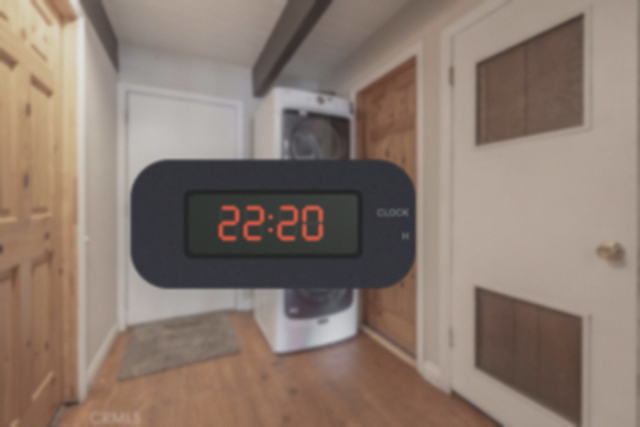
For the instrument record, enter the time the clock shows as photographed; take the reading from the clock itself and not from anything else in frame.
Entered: 22:20
